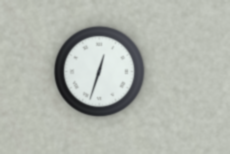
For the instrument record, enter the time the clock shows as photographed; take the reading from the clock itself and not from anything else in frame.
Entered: 12:33
